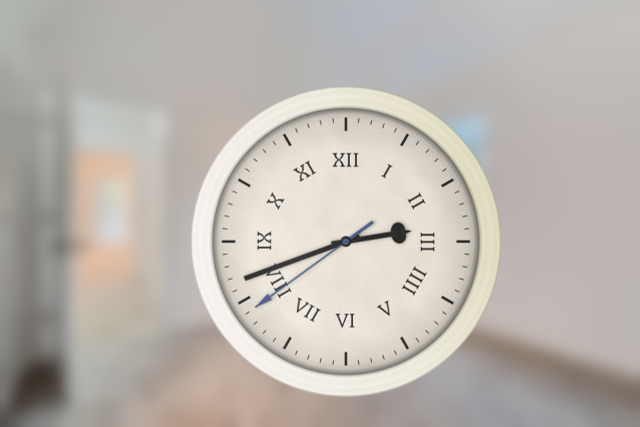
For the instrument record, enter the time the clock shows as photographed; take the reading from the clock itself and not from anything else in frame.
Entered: 2:41:39
